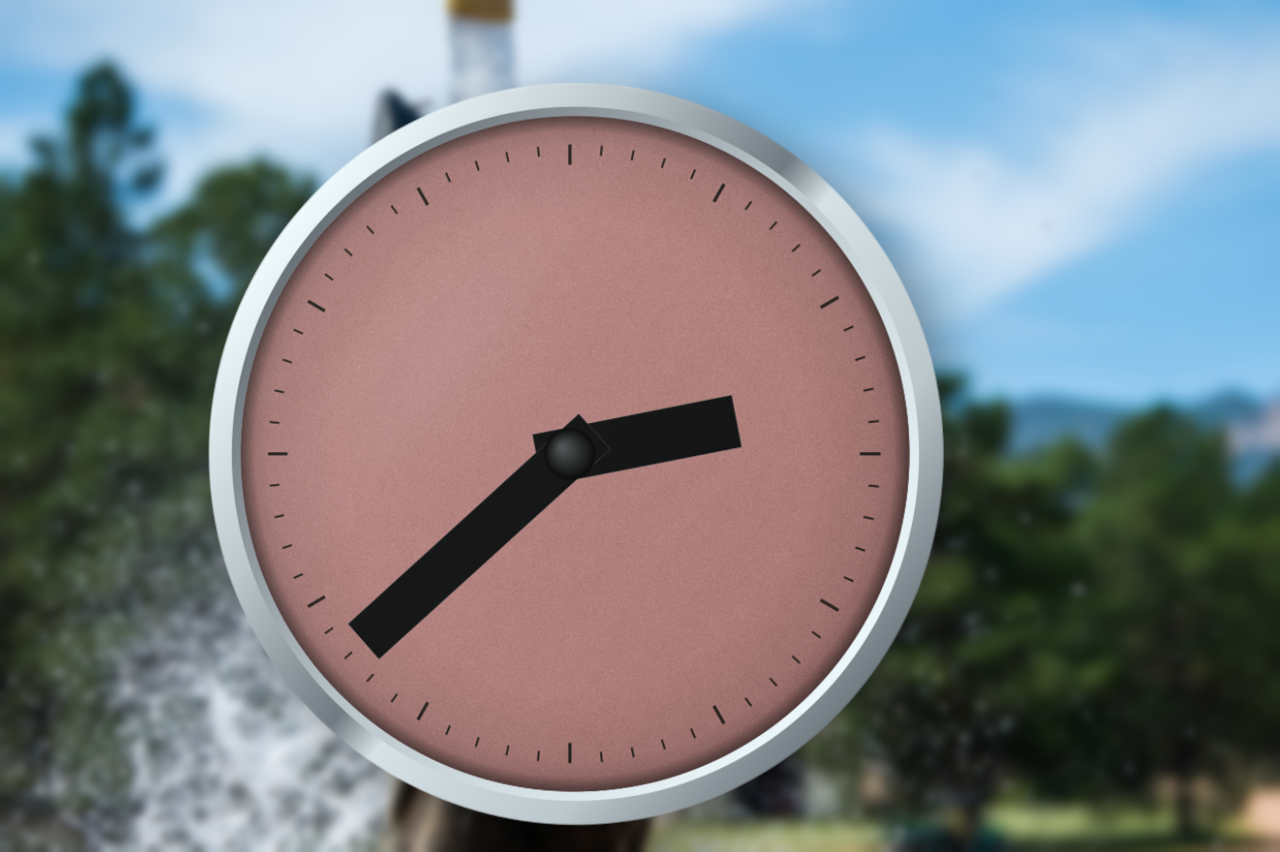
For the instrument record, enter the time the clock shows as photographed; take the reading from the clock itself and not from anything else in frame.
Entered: 2:38
